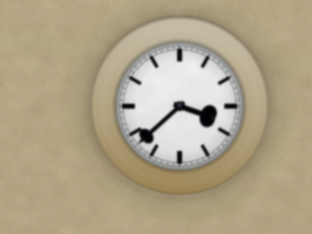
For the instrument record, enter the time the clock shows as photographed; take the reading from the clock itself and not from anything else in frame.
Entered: 3:38
